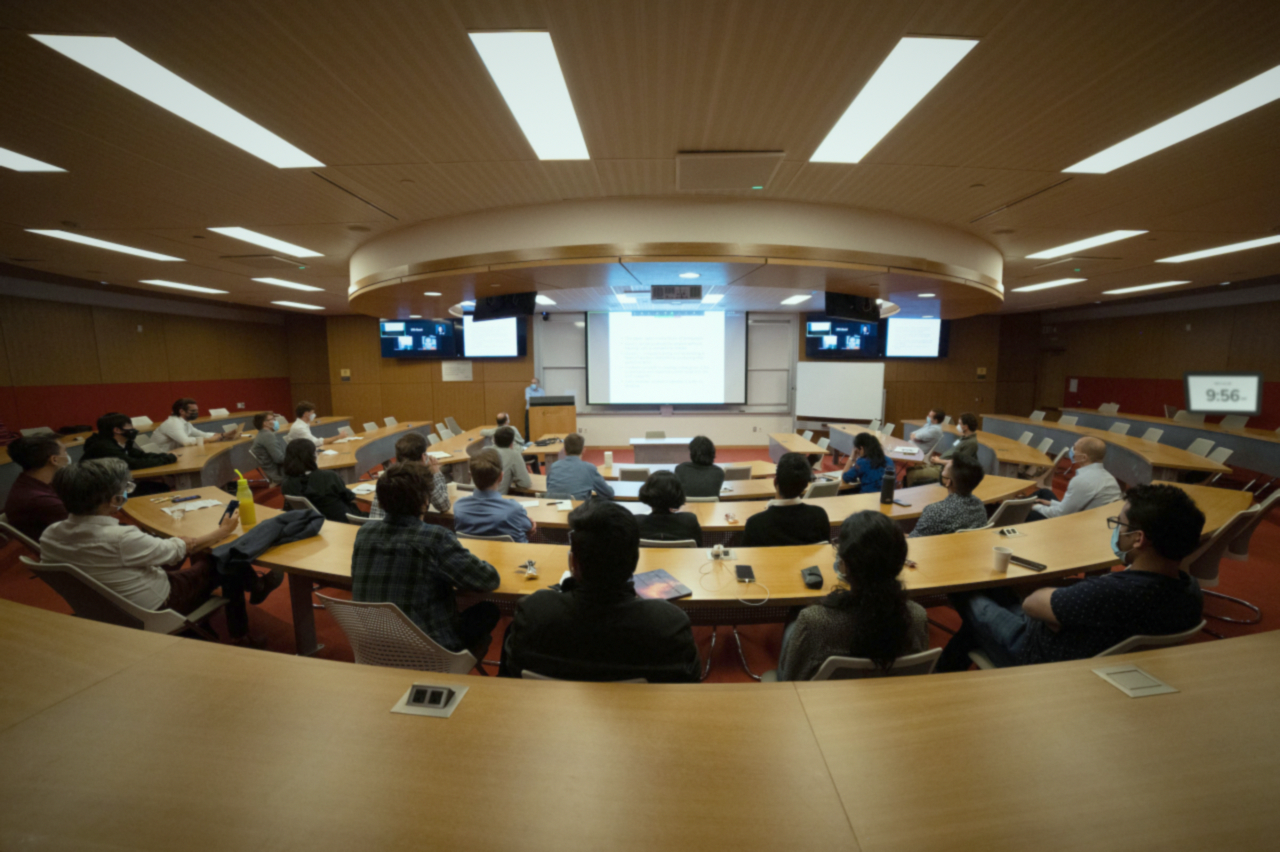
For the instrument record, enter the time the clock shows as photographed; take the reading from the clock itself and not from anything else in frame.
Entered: 9:56
